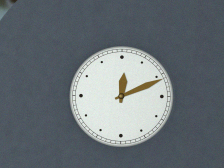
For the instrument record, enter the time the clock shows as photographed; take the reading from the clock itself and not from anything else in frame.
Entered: 12:11
